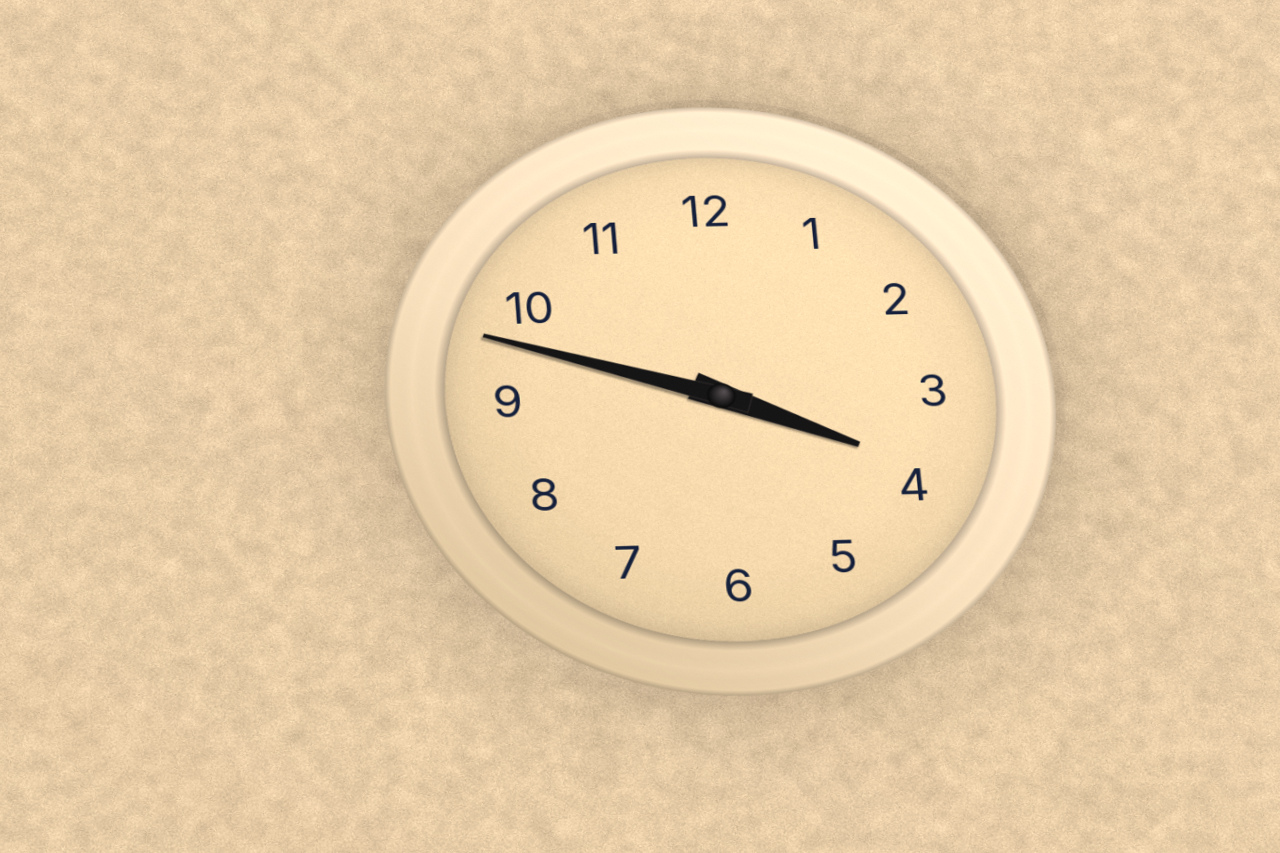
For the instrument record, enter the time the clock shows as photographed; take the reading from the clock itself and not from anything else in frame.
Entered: 3:48
